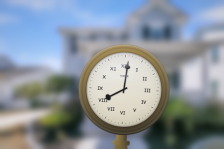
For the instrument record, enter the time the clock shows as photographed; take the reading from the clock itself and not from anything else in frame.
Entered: 8:01
